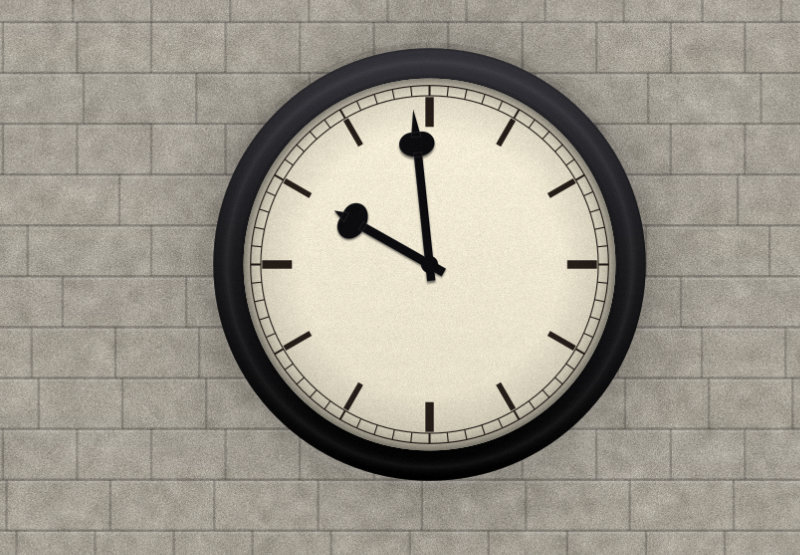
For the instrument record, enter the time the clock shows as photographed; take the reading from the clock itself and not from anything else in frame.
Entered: 9:59
